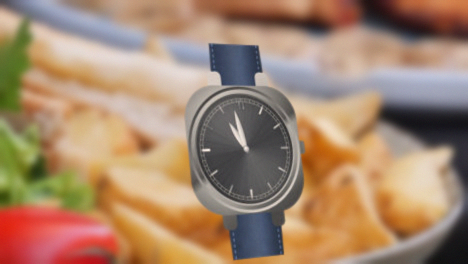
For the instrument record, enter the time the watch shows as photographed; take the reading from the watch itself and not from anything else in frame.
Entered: 10:58
